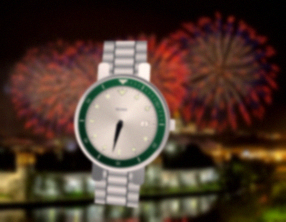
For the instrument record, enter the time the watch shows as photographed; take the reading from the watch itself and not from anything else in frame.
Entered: 6:32
